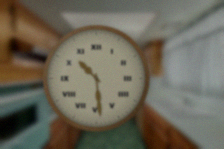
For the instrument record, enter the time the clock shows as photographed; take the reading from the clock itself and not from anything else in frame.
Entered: 10:29
